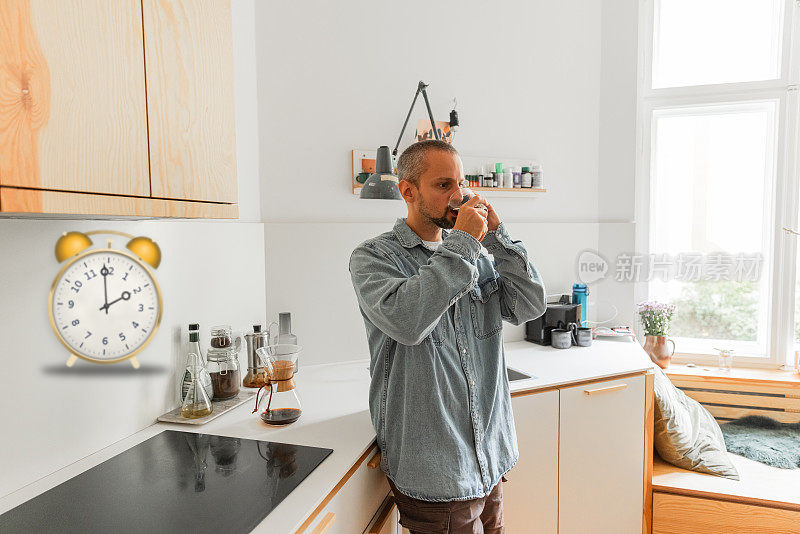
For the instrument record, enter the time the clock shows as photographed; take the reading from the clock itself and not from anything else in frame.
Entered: 1:59
